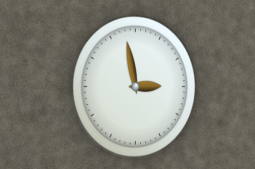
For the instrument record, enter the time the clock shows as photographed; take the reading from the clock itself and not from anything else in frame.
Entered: 2:58
